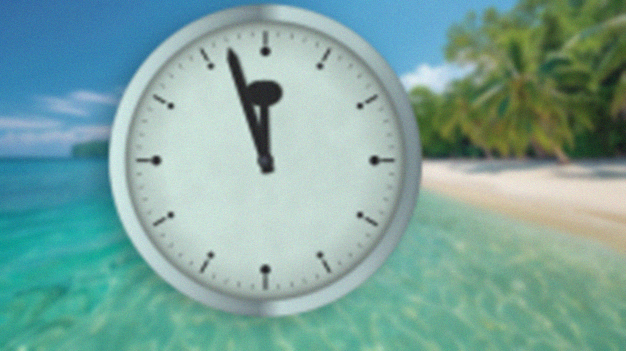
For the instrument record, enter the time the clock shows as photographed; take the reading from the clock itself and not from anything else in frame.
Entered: 11:57
